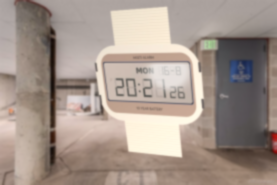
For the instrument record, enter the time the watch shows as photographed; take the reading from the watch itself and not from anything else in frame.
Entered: 20:21:26
